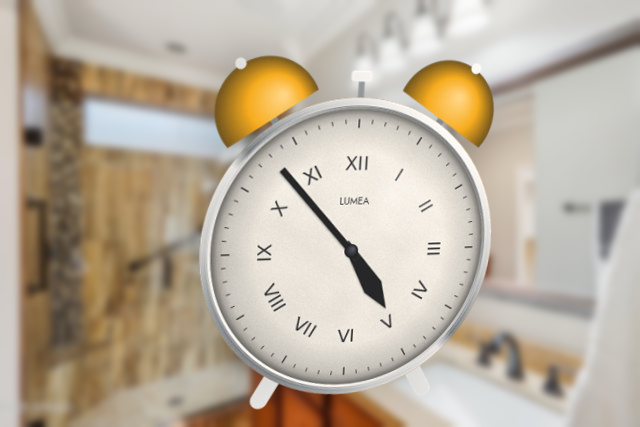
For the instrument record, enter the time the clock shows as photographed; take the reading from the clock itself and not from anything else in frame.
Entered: 4:53
